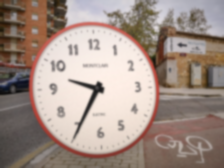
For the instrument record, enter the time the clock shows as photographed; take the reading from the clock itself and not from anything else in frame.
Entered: 9:35
